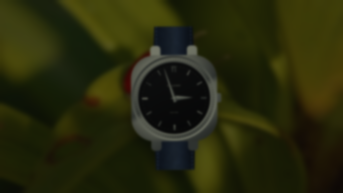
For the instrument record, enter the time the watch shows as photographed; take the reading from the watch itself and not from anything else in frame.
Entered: 2:57
